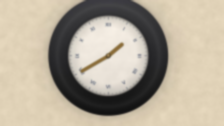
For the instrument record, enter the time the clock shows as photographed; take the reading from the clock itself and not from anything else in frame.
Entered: 1:40
